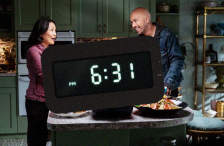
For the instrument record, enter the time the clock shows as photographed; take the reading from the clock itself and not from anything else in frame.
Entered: 6:31
